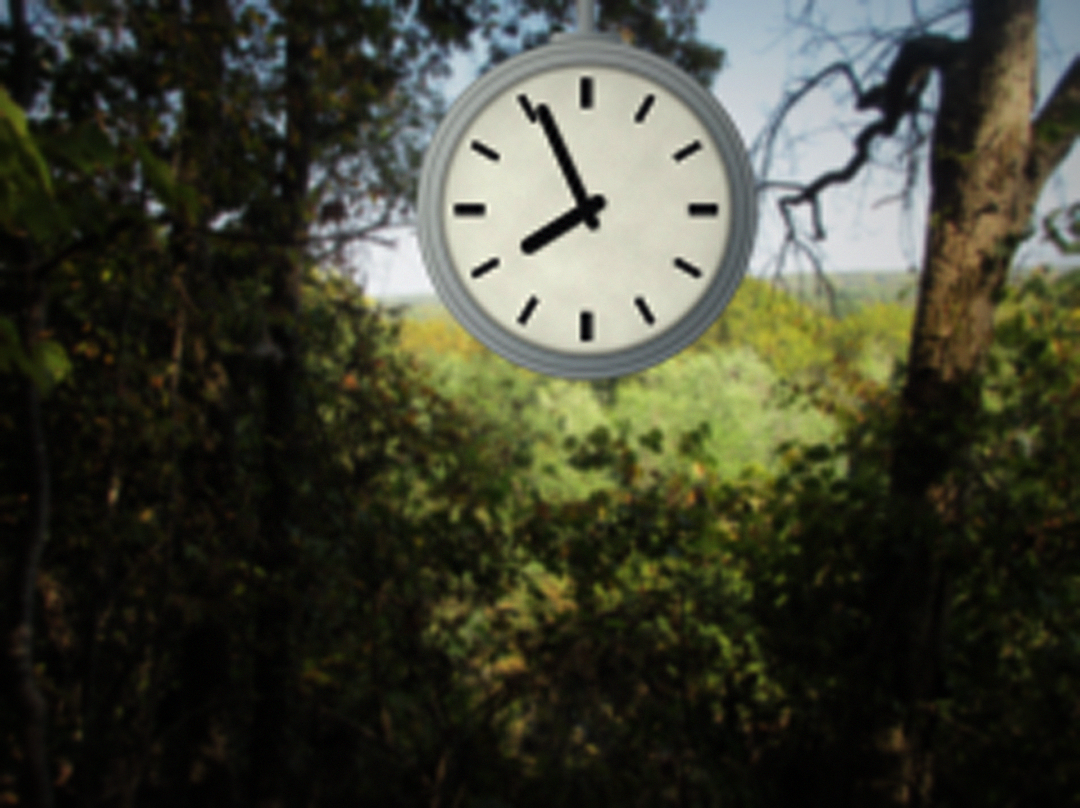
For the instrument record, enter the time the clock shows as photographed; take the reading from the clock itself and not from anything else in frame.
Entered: 7:56
